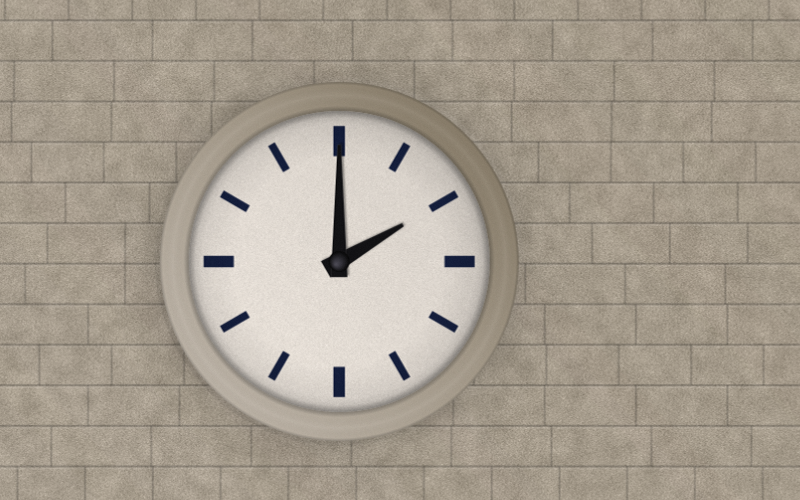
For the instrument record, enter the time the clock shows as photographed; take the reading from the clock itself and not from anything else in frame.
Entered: 2:00
